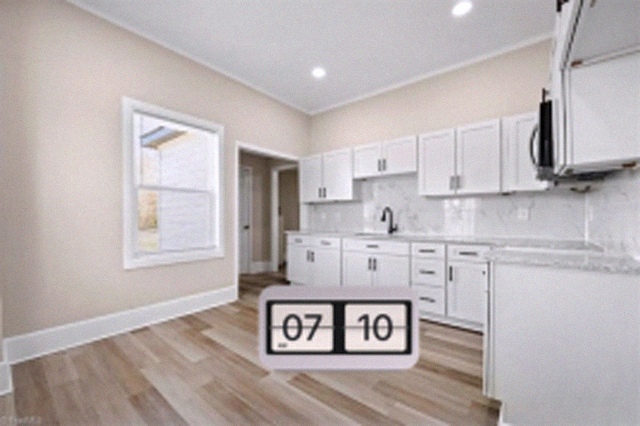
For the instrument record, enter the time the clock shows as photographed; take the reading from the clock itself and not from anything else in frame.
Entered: 7:10
